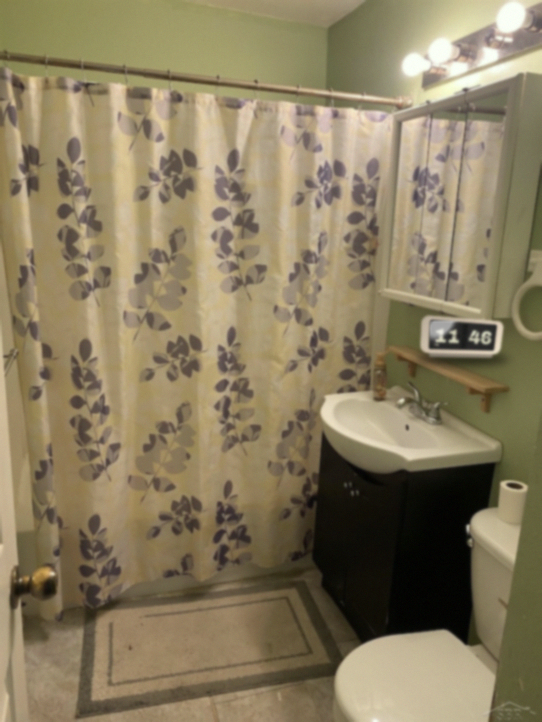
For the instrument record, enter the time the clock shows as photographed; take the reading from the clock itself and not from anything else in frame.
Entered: 11:46
